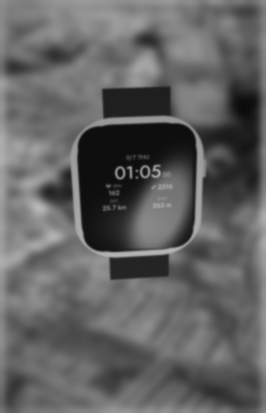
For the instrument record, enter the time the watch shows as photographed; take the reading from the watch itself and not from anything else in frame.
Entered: 1:05
